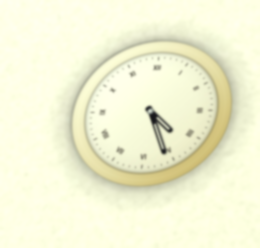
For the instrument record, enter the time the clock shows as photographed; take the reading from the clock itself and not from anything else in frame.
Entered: 4:26
